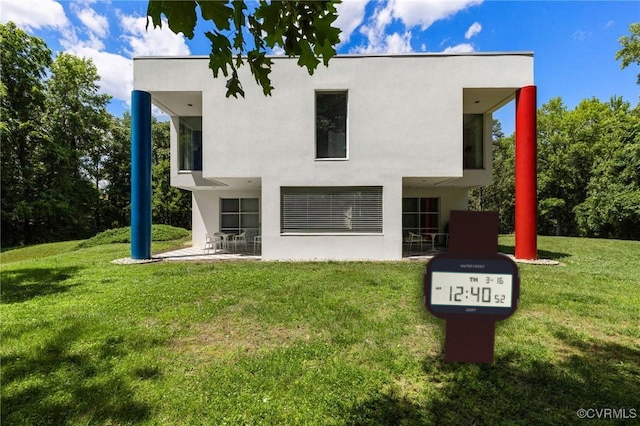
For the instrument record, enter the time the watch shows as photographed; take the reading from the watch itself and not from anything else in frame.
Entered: 12:40
